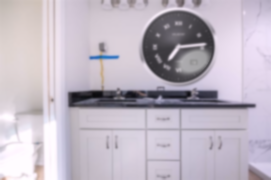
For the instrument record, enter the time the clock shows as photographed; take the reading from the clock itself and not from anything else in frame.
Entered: 7:14
